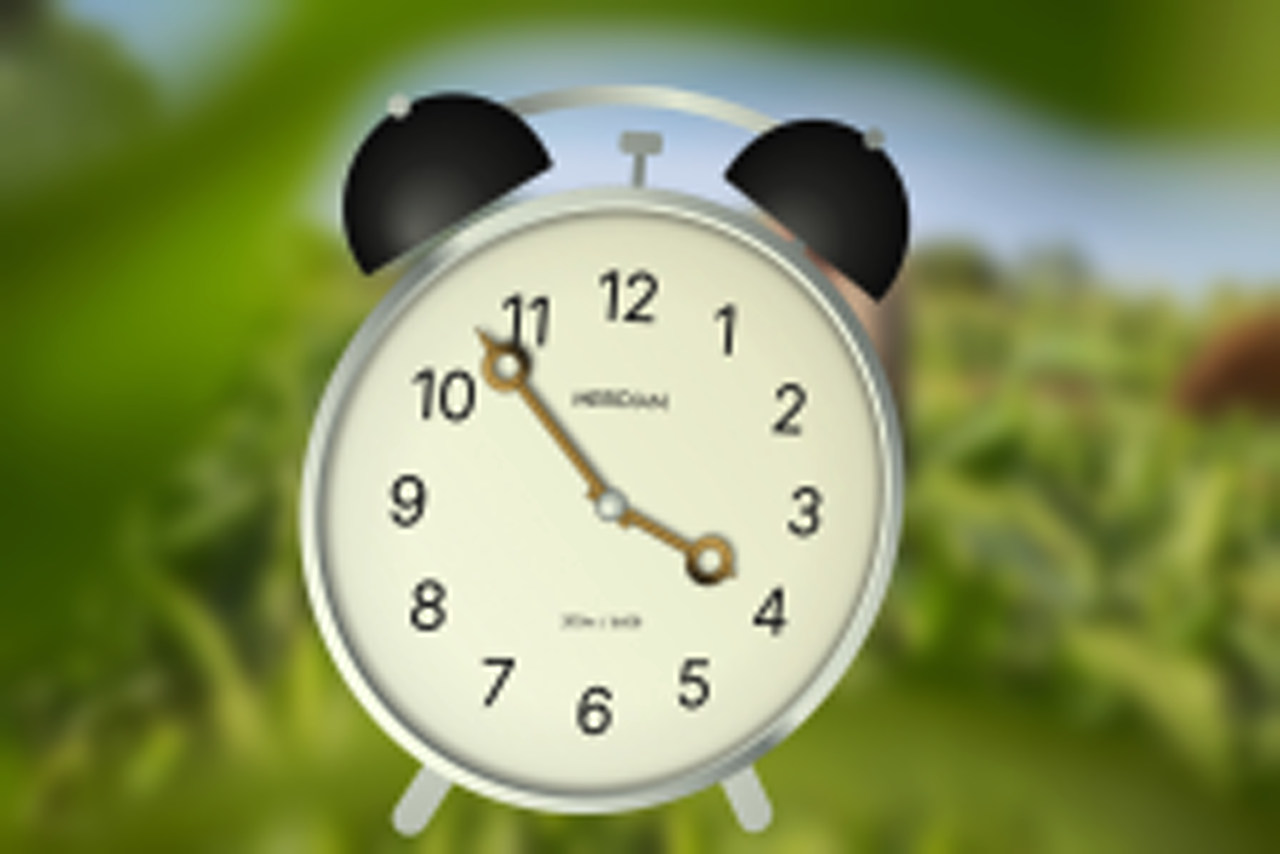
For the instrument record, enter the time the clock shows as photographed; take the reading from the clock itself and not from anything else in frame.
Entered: 3:53
